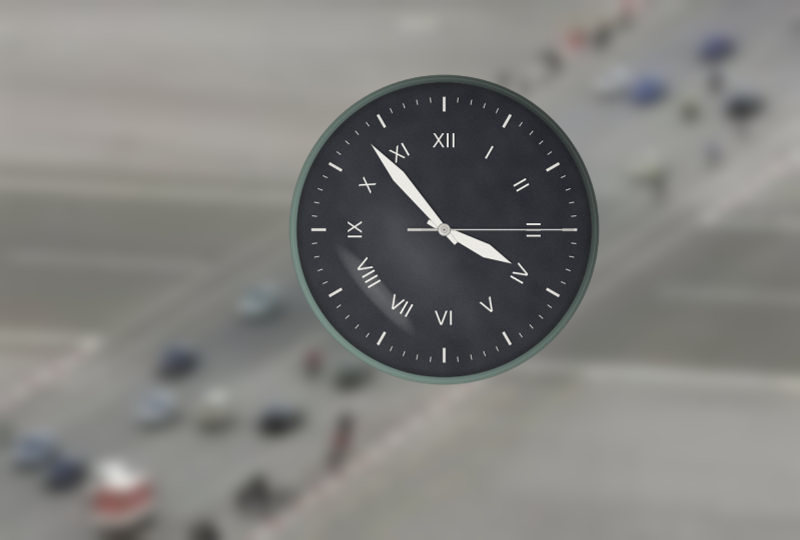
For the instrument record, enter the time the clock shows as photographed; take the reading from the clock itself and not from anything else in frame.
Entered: 3:53:15
